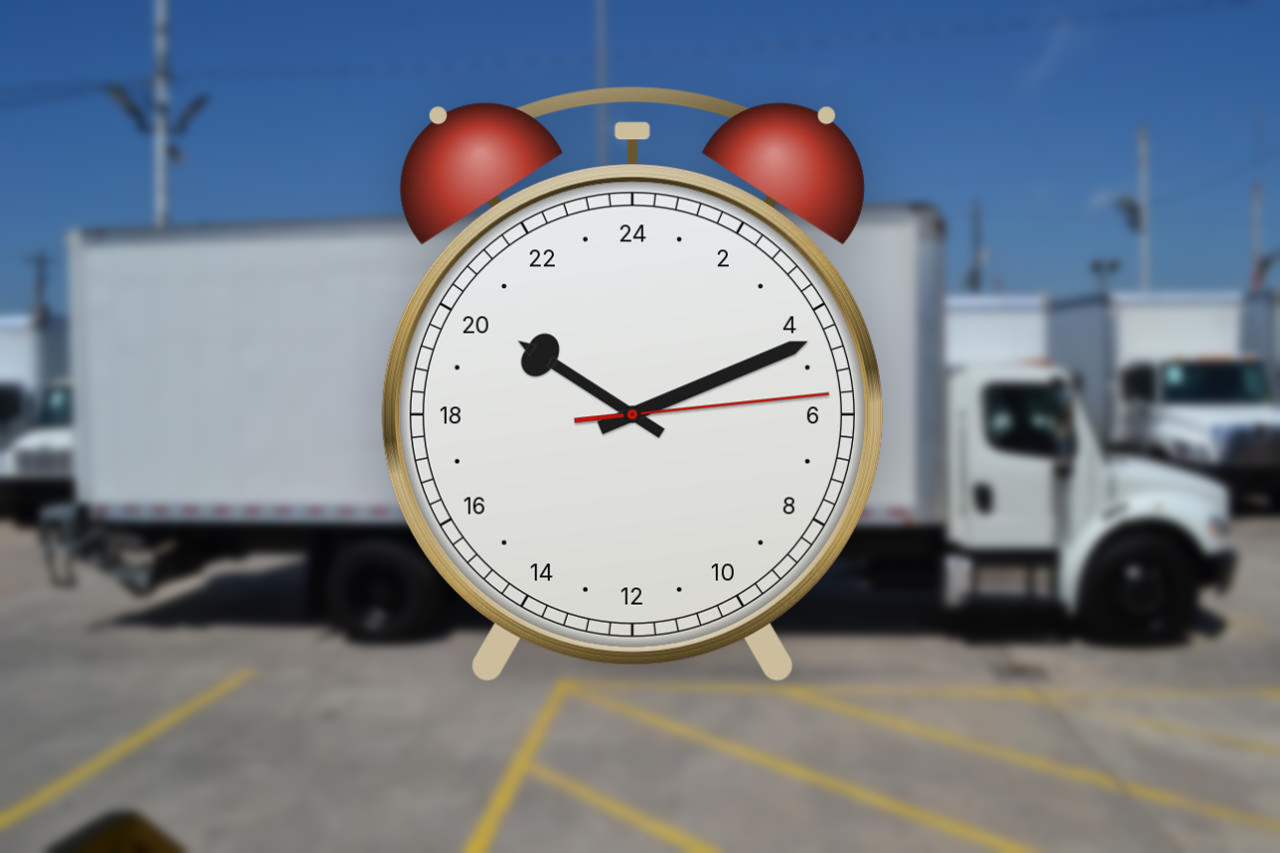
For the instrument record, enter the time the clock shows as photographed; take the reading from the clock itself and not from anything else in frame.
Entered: 20:11:14
